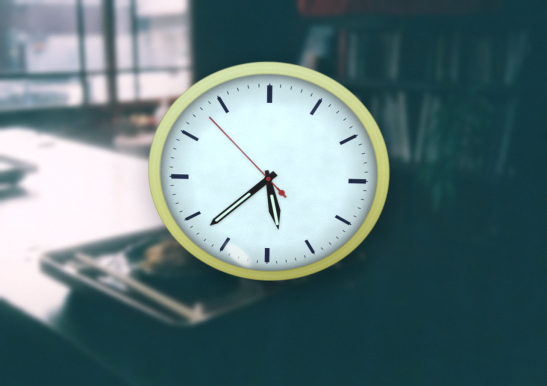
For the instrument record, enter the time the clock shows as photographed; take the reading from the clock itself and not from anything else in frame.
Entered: 5:37:53
